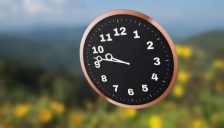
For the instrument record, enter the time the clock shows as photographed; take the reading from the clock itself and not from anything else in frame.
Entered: 9:47
